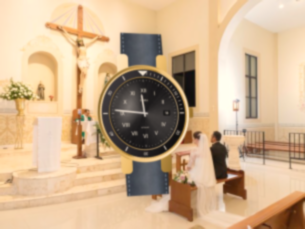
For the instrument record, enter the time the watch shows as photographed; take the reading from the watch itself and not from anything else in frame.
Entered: 11:46
